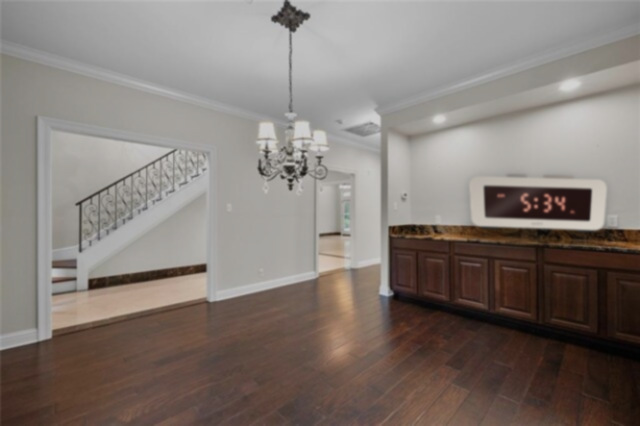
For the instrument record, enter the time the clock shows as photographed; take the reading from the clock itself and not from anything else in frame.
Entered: 5:34
